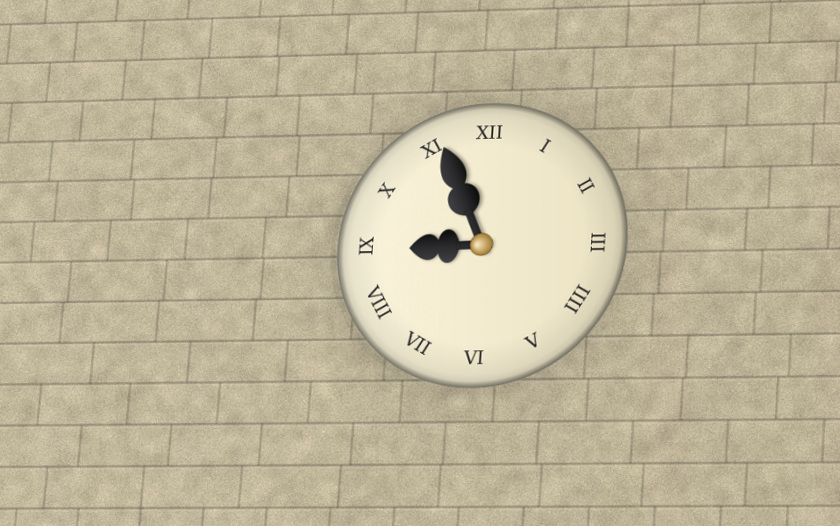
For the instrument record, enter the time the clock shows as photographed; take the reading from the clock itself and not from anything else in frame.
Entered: 8:56
